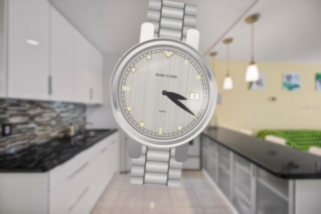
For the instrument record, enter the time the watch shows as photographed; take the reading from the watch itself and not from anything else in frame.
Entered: 3:20
